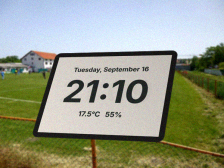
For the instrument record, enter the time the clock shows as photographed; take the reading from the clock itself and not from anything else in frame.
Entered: 21:10
